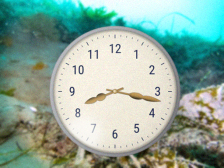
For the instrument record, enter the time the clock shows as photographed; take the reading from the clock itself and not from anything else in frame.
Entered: 8:17
